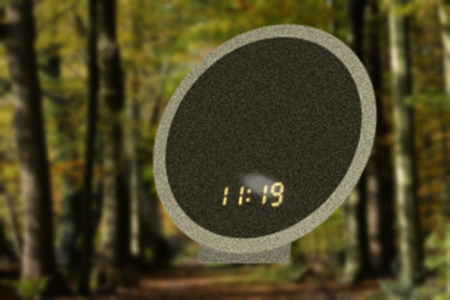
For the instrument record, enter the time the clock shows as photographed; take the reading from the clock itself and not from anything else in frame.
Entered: 11:19
